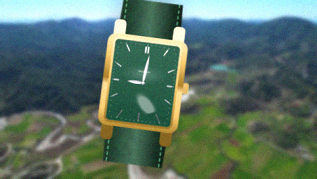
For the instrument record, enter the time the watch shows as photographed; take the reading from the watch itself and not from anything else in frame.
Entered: 9:01
